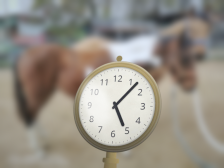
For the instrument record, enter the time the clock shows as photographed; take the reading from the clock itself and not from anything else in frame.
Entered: 5:07
